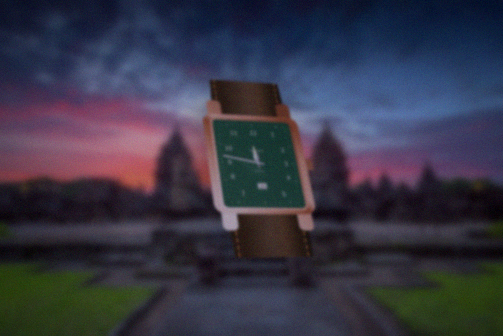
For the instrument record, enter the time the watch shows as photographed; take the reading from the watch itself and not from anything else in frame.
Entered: 11:47
